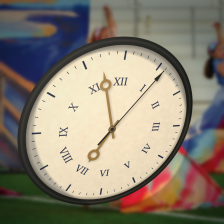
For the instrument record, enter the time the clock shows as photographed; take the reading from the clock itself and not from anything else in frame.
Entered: 6:57:06
